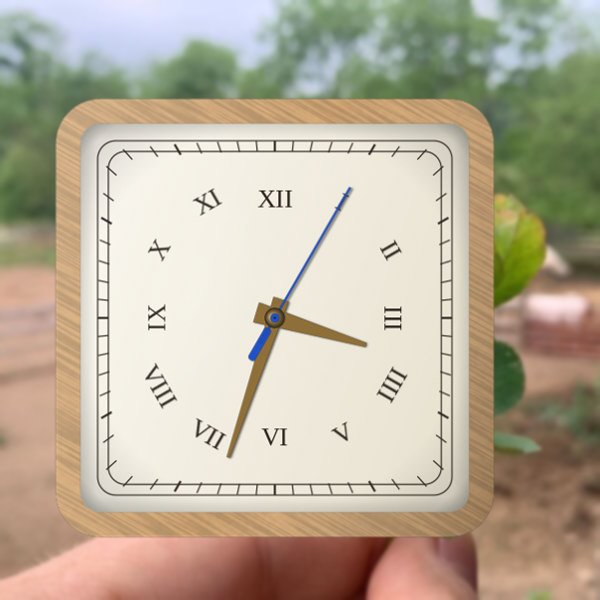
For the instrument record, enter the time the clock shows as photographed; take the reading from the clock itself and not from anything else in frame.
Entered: 3:33:05
